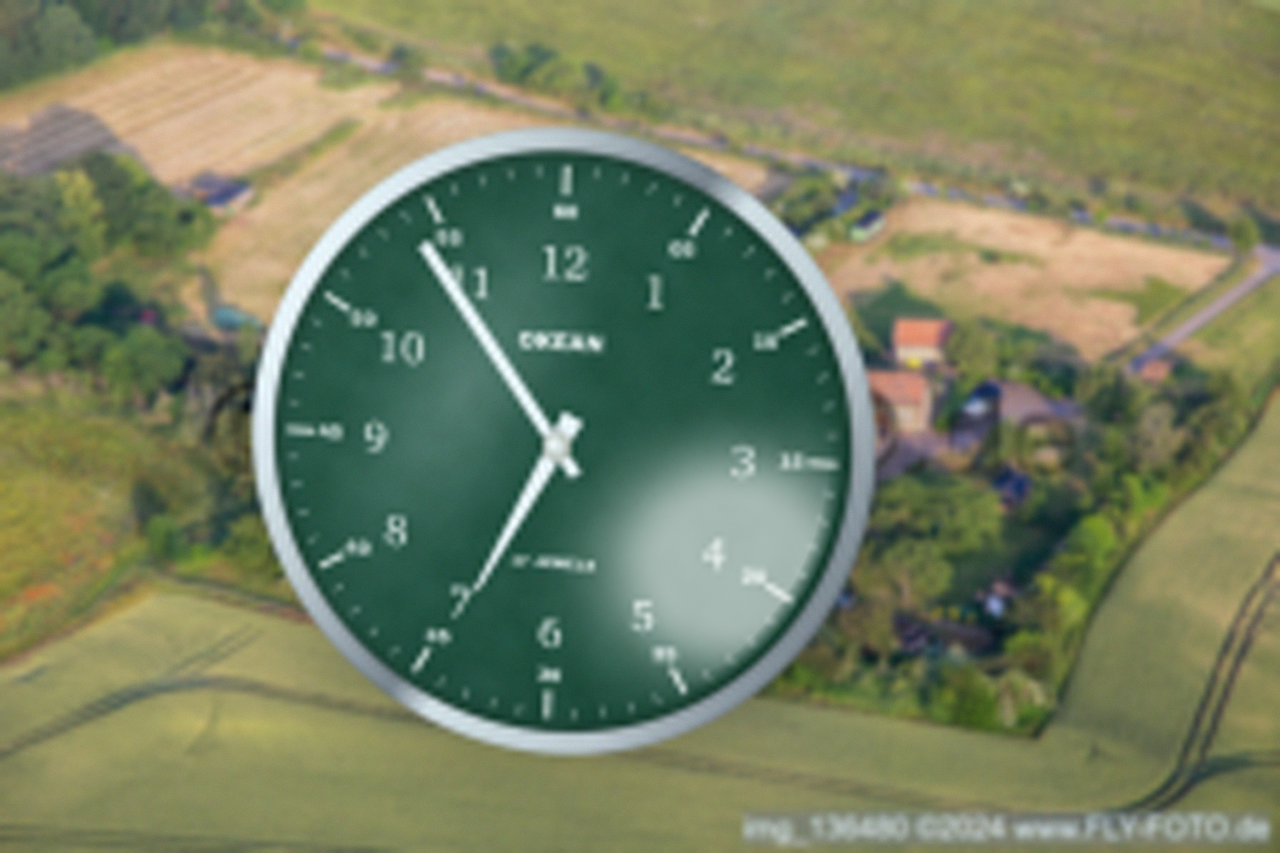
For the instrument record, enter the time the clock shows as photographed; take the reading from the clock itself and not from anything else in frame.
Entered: 6:54
